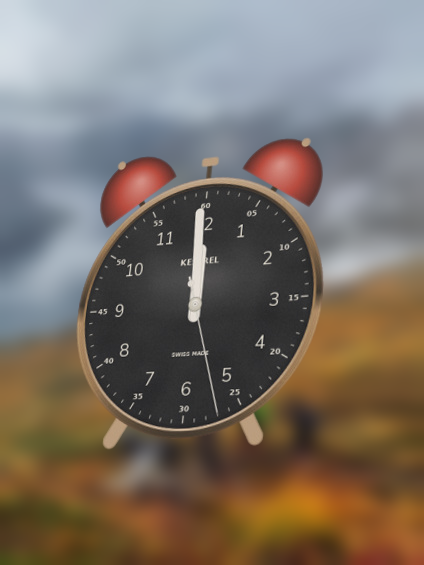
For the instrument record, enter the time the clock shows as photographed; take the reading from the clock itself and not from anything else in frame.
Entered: 11:59:27
